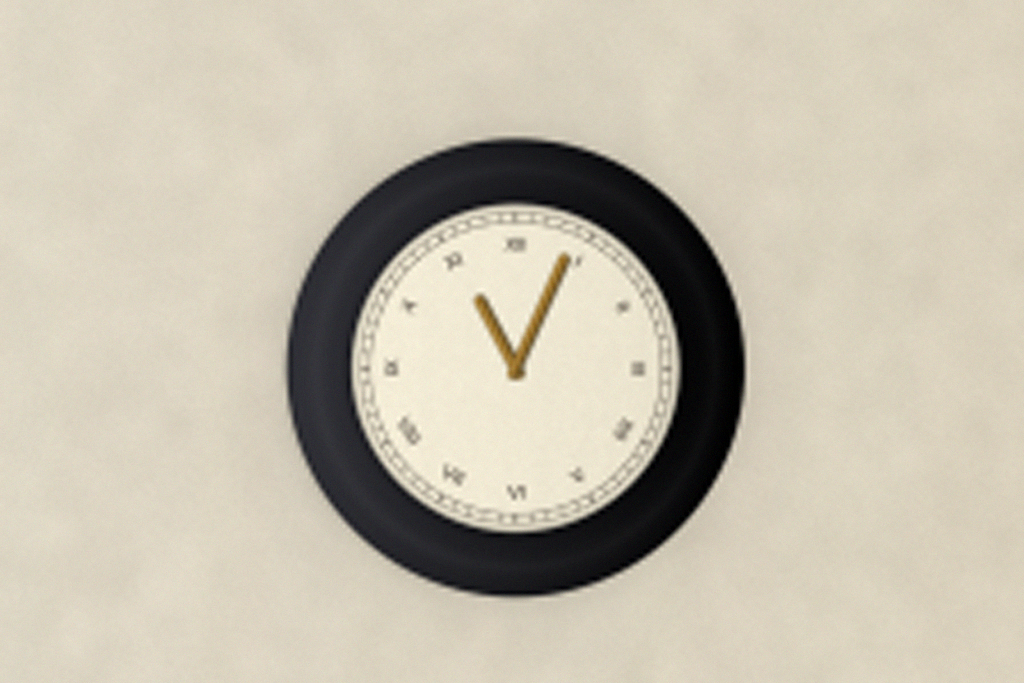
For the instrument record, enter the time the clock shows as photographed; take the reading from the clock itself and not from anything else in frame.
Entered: 11:04
